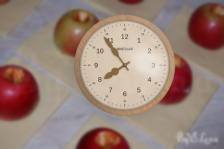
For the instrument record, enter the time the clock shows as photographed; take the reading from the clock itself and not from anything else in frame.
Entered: 7:54
